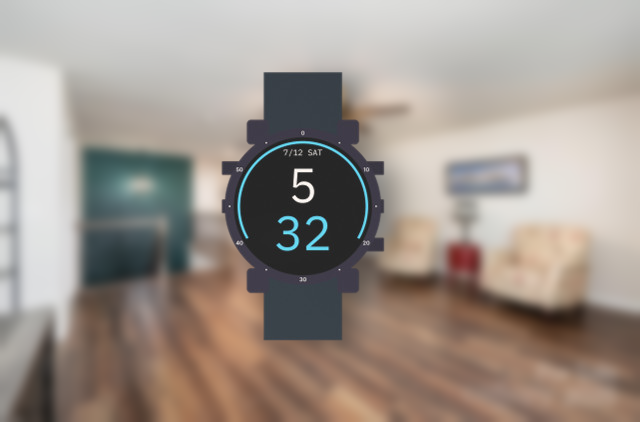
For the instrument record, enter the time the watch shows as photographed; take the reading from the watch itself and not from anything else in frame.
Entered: 5:32
